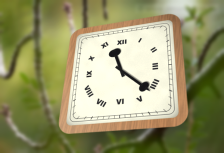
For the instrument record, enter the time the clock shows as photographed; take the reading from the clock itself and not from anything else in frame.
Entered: 11:22
